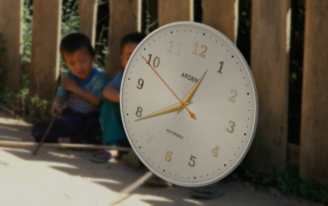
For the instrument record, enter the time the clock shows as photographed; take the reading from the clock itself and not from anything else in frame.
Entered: 12:38:49
